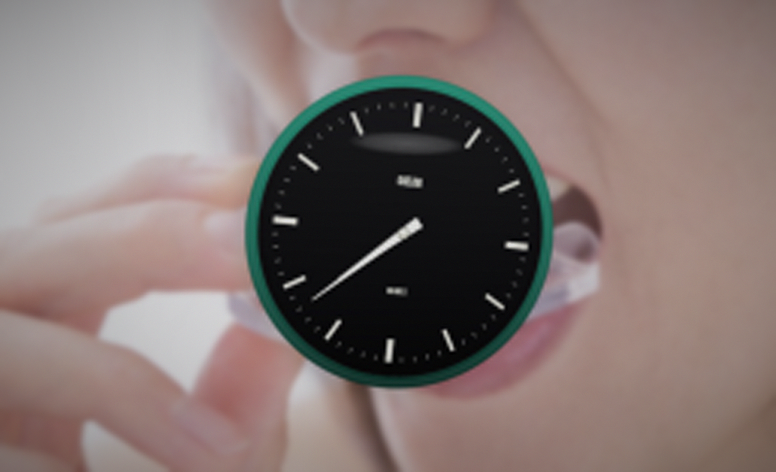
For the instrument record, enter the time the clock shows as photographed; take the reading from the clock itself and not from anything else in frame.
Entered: 7:38
